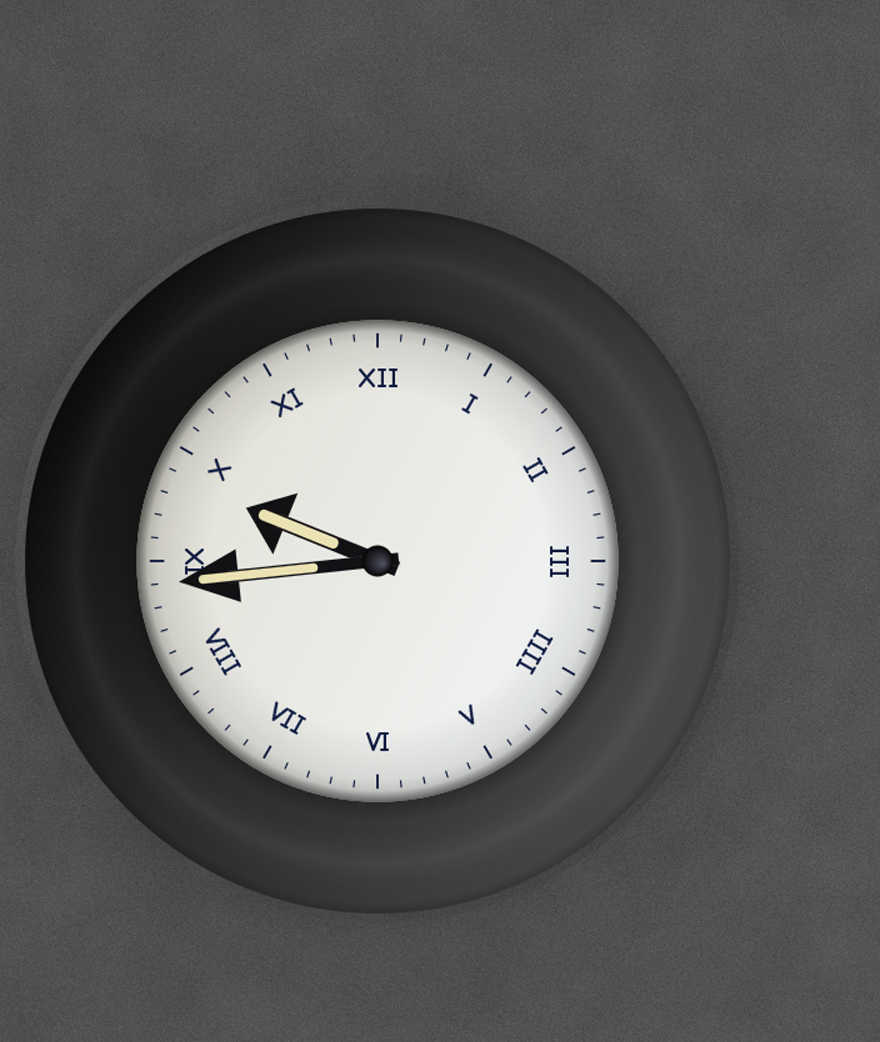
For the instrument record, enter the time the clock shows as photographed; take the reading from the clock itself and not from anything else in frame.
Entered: 9:44
